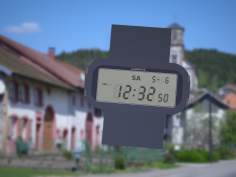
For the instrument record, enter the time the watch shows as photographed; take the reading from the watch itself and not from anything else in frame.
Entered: 12:32:50
